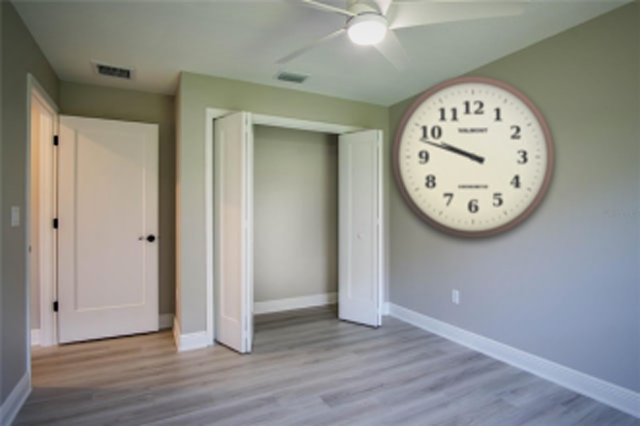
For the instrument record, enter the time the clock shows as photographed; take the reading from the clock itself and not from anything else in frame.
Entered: 9:48
